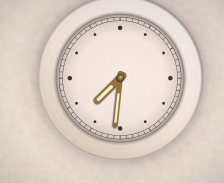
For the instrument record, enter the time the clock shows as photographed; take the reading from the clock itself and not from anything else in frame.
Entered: 7:31
